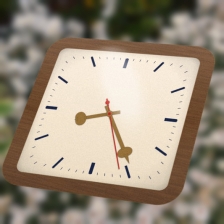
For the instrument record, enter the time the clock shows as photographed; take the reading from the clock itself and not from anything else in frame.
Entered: 8:24:26
